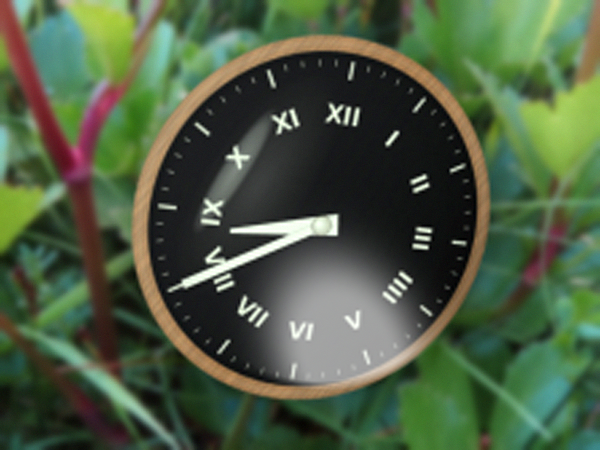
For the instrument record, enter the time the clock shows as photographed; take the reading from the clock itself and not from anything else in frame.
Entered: 8:40
